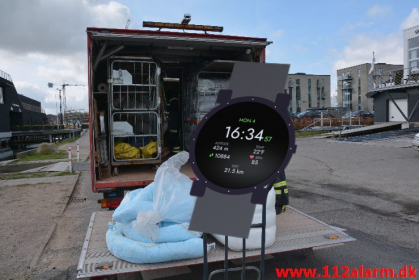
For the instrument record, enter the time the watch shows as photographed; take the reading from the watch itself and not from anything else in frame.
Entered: 16:34
